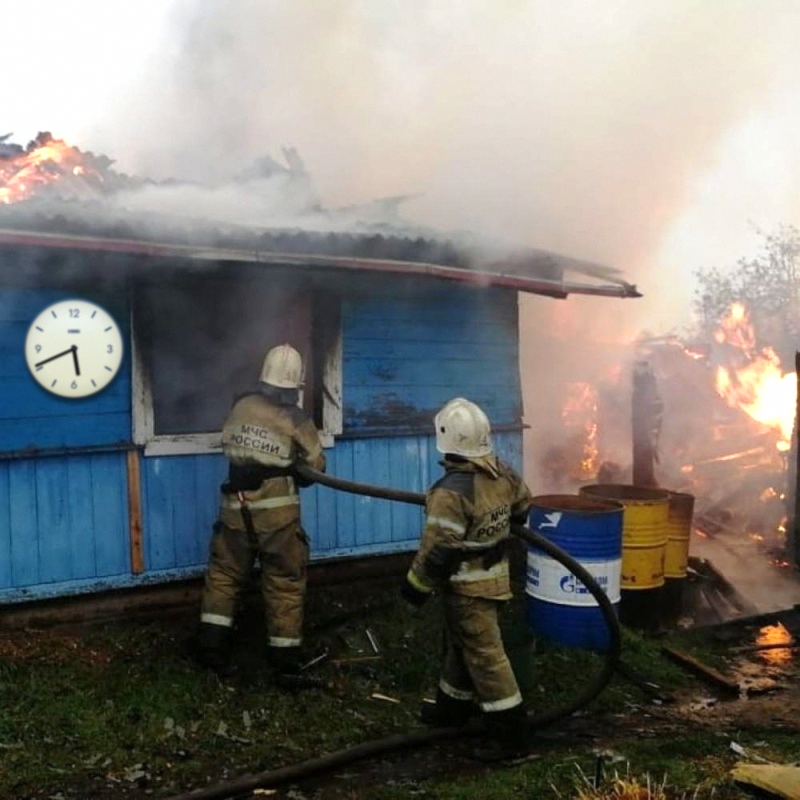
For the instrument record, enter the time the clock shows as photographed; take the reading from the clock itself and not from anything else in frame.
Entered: 5:41
